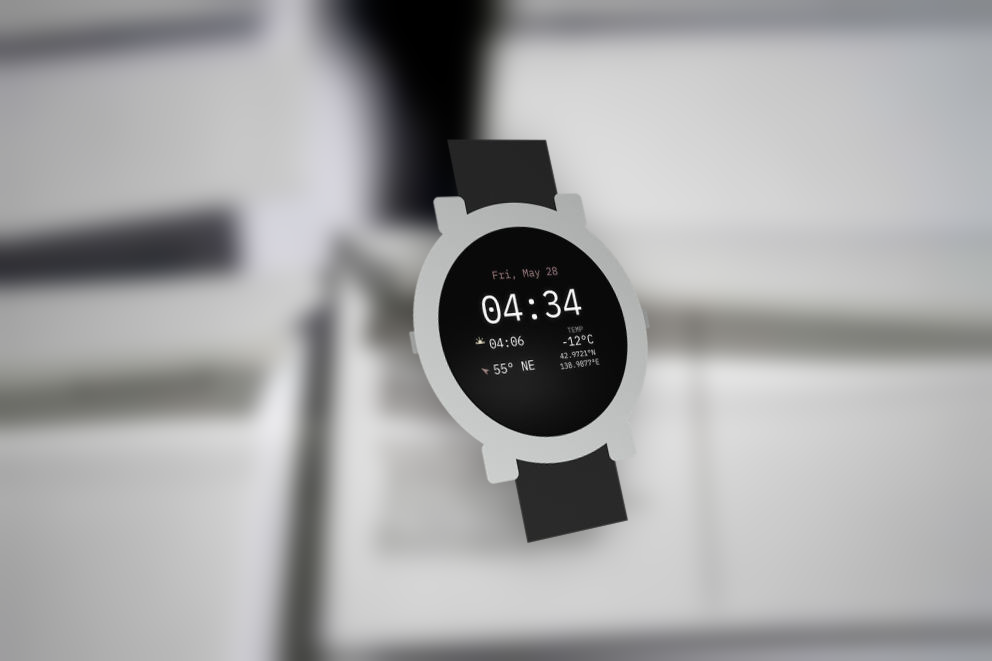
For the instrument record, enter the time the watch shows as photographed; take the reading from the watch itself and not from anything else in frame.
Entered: 4:34
